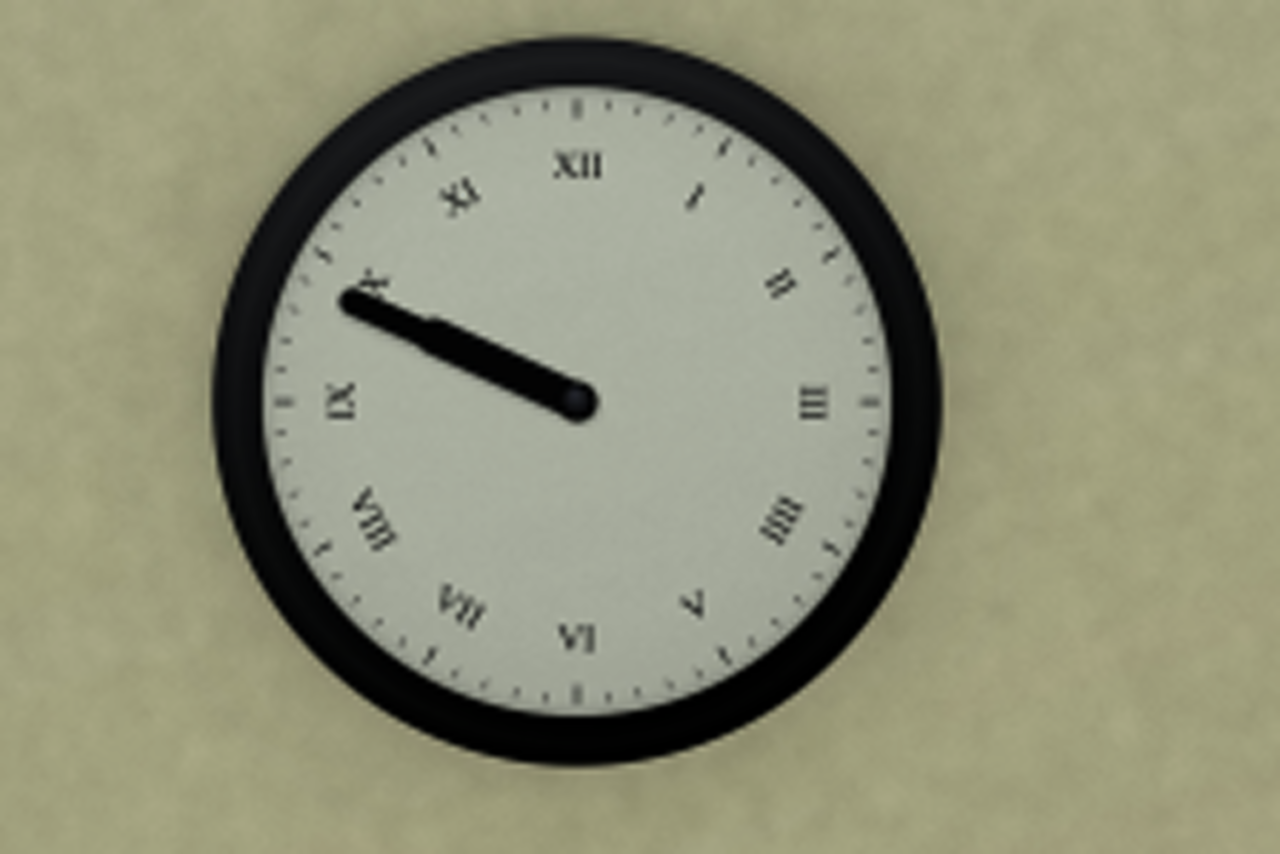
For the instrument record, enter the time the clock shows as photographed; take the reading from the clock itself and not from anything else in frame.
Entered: 9:49
